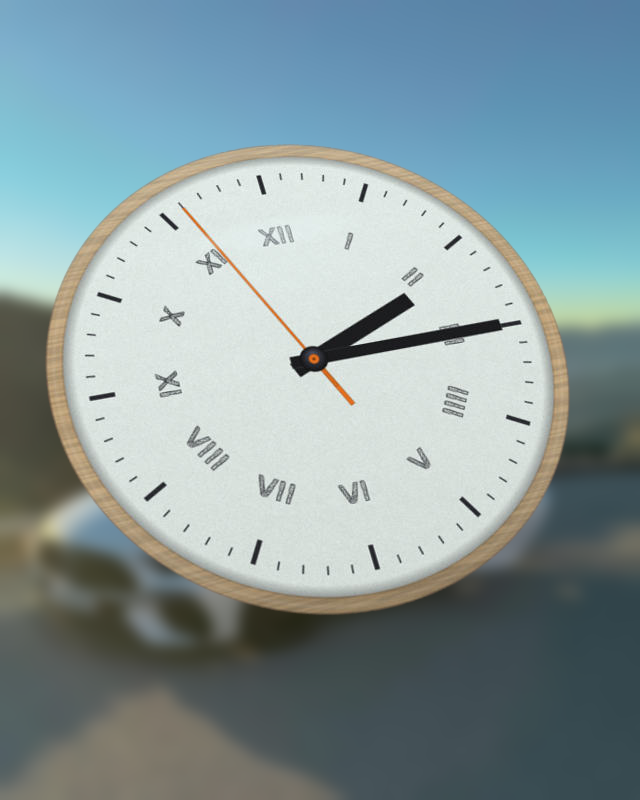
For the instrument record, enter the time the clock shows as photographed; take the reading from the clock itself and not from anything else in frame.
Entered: 2:14:56
